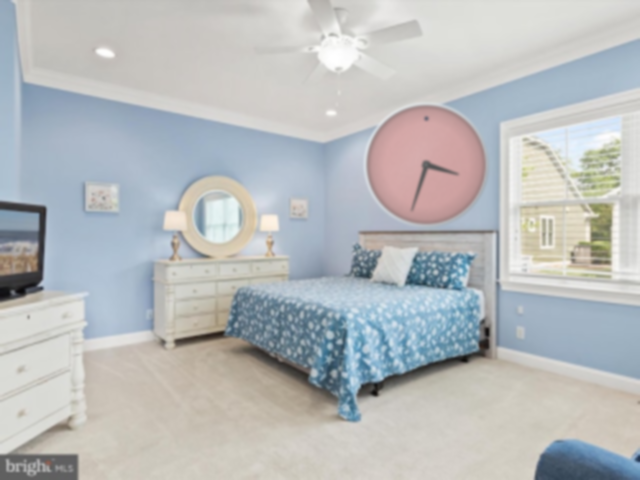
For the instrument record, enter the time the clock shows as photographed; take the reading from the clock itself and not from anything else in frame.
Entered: 3:33
